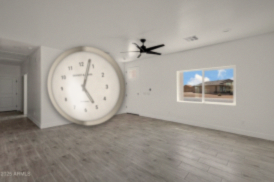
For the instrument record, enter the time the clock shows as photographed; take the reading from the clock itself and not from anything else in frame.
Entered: 5:03
